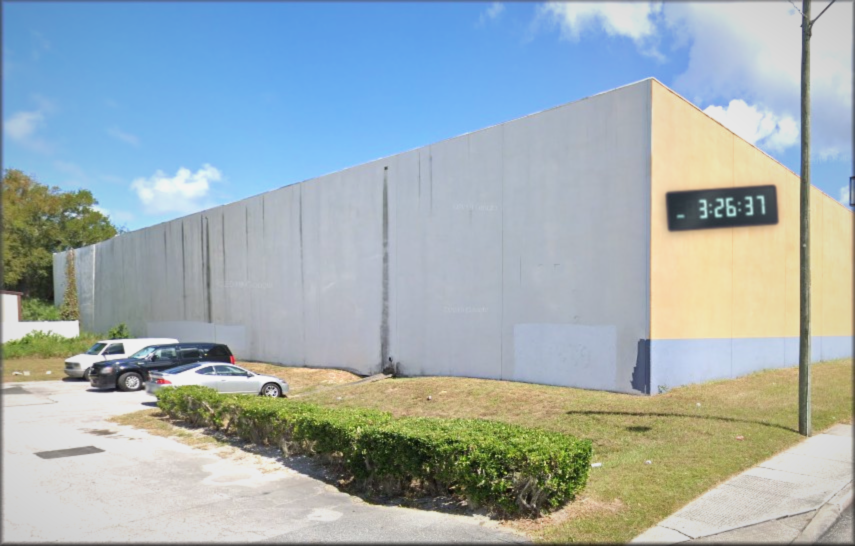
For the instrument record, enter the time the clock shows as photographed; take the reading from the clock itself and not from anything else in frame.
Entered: 3:26:37
